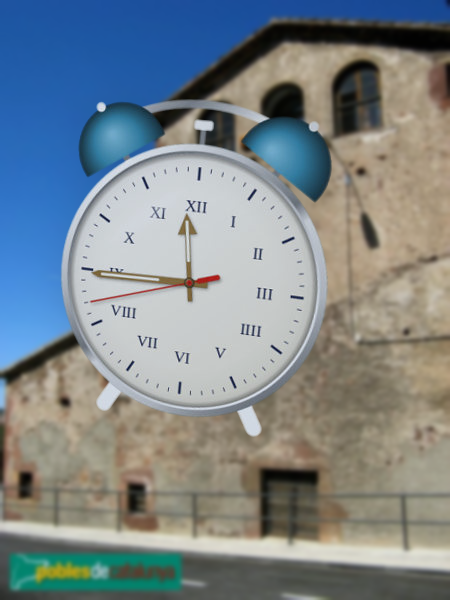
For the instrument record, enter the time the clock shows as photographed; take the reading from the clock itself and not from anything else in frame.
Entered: 11:44:42
